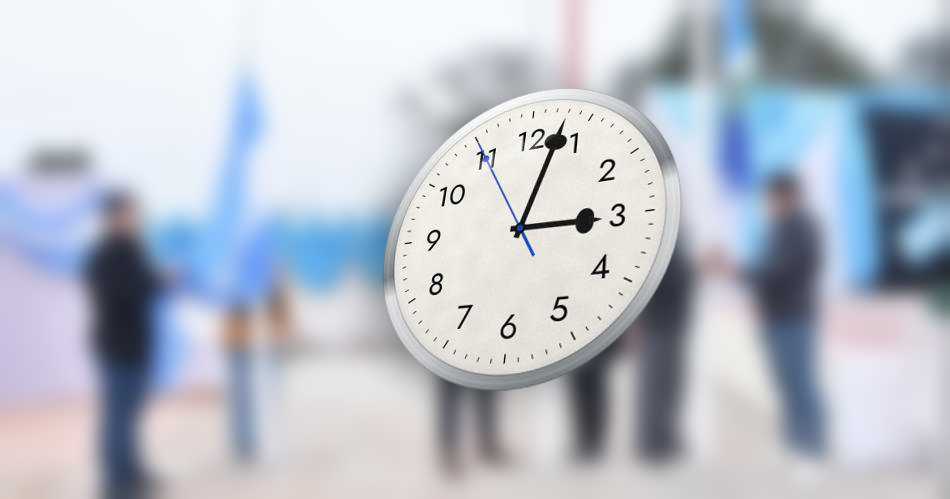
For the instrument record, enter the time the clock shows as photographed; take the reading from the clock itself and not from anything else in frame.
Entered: 3:02:55
